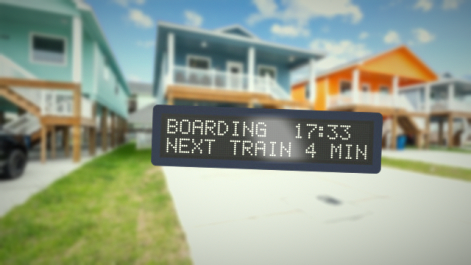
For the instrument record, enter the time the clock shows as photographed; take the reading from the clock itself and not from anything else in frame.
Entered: 17:33
